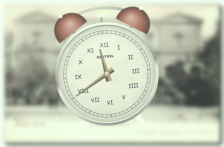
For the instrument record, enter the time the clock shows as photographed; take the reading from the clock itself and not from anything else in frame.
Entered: 11:40
